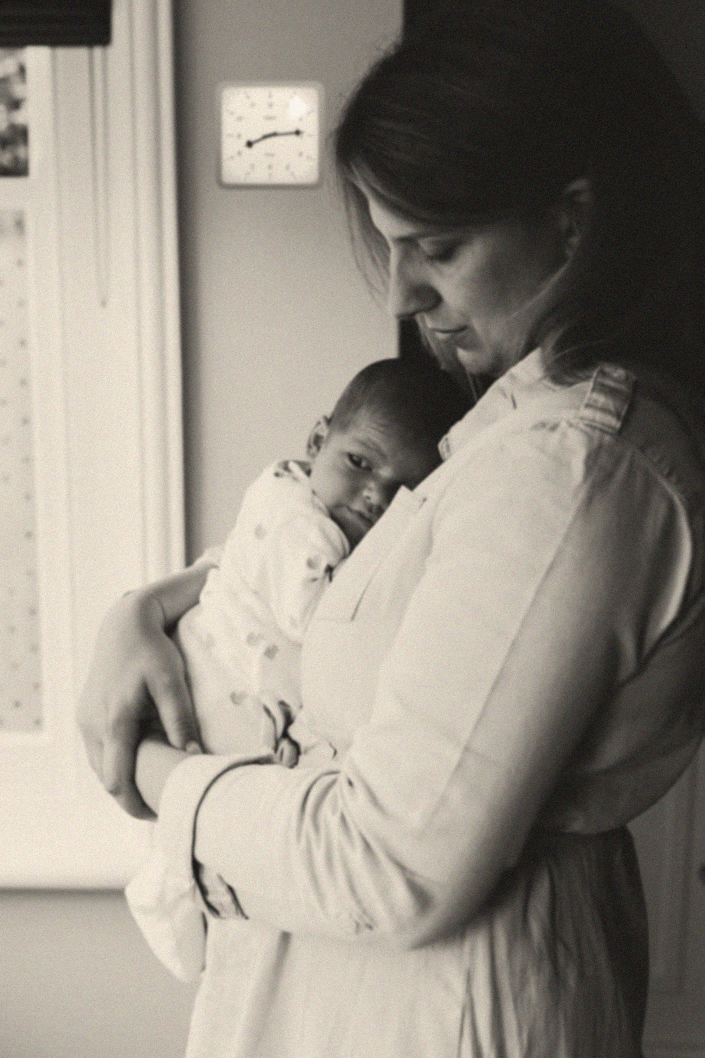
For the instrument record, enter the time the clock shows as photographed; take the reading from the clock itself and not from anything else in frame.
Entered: 8:14
